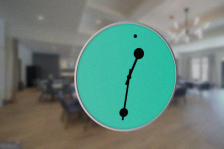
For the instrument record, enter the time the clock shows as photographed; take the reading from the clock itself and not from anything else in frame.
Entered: 12:30
